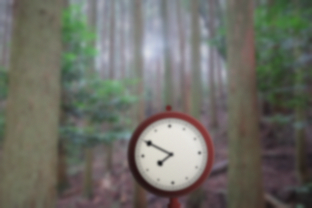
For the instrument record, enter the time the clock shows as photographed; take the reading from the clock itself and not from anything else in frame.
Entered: 7:50
